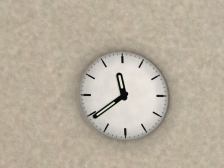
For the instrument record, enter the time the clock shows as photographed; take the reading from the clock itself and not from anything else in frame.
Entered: 11:39
